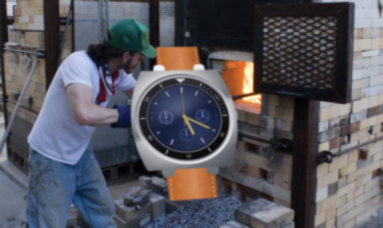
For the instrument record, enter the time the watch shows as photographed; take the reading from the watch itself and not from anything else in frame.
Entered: 5:20
